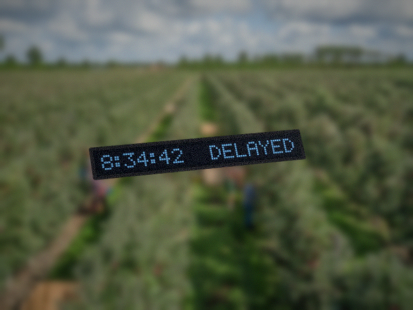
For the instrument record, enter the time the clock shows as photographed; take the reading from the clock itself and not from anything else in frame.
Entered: 8:34:42
